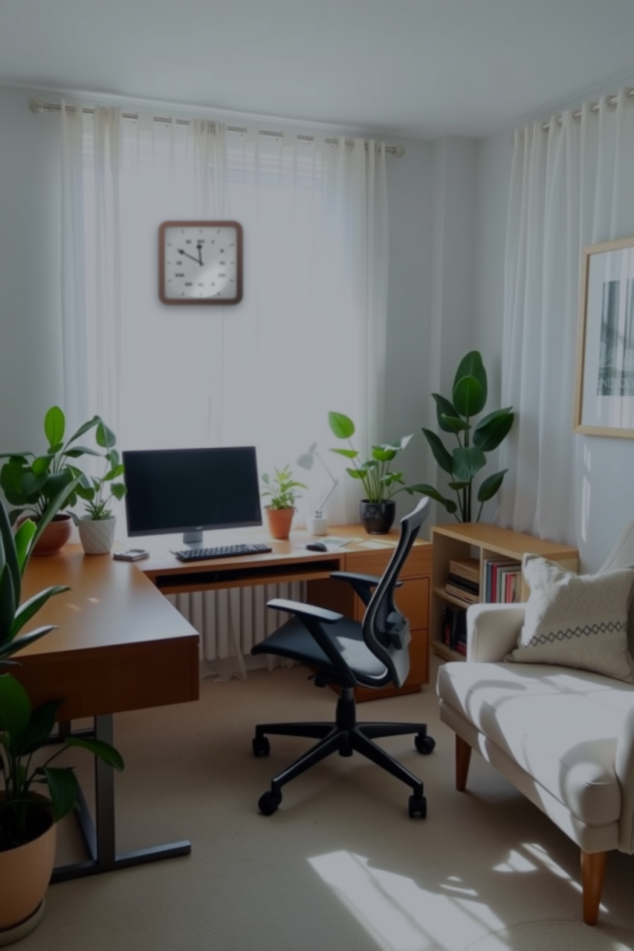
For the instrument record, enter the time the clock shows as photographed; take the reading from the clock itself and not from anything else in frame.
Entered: 11:50
